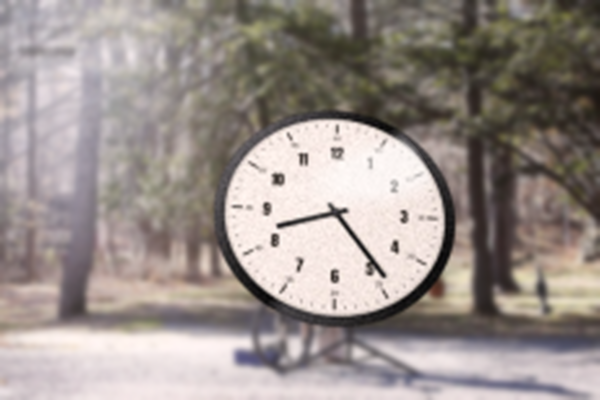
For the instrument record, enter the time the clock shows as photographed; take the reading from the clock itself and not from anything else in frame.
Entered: 8:24
